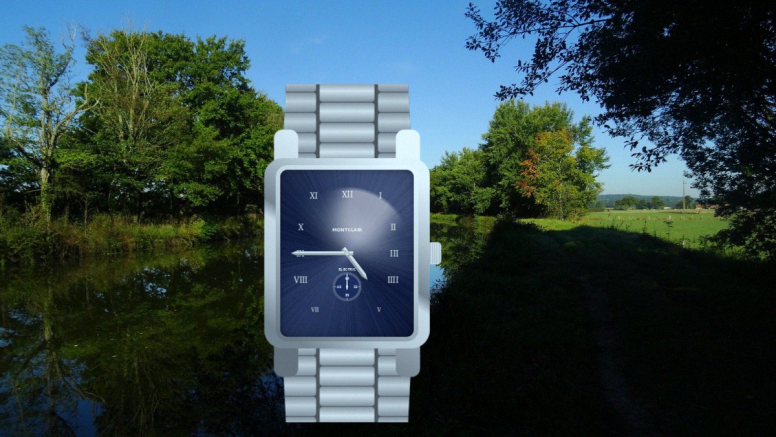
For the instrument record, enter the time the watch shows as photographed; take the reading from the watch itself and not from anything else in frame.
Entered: 4:45
